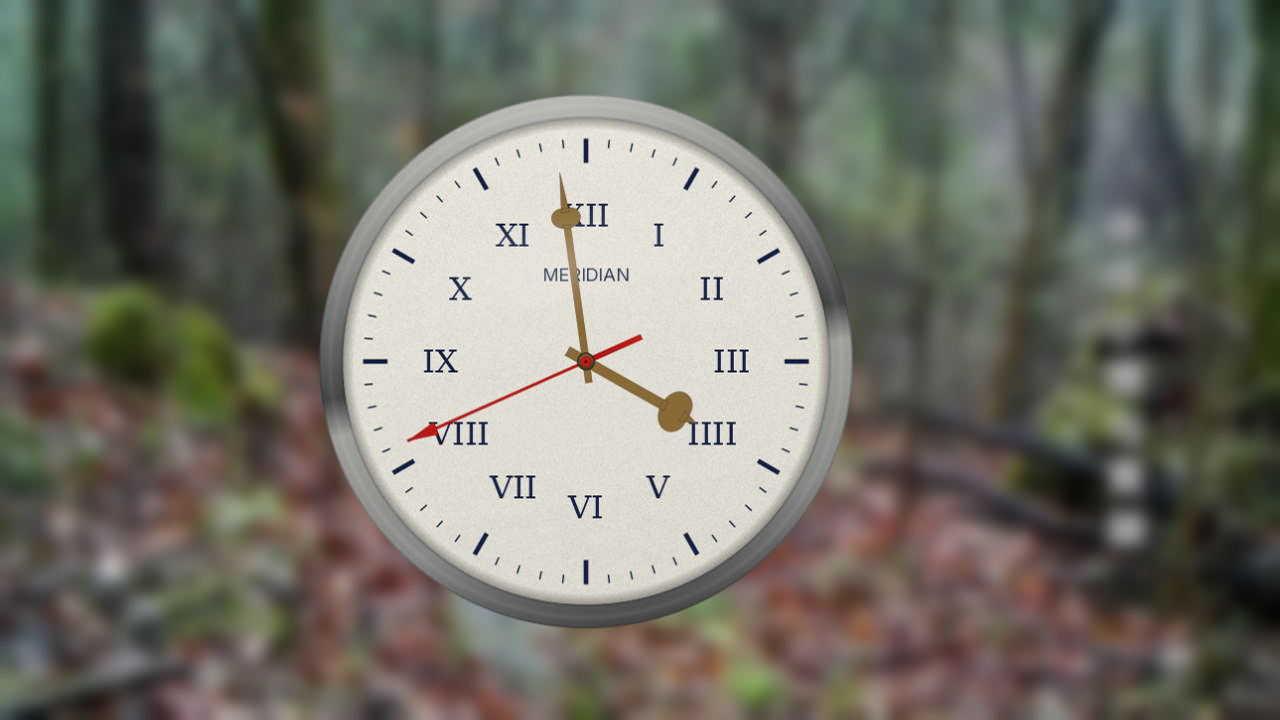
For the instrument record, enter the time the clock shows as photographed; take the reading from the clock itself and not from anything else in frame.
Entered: 3:58:41
